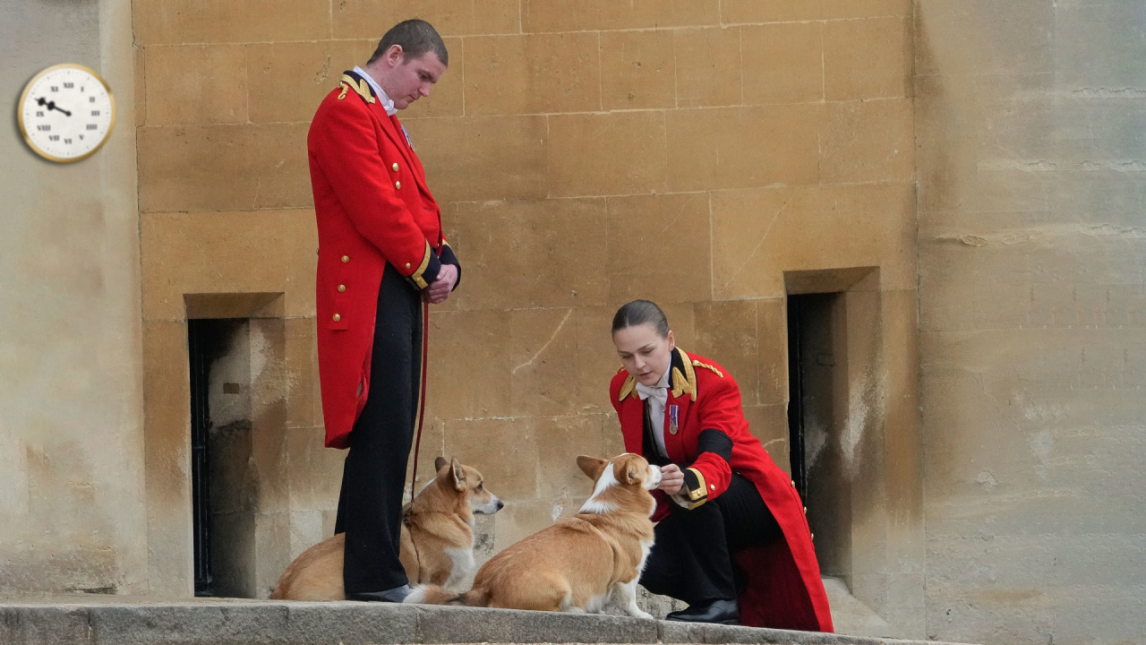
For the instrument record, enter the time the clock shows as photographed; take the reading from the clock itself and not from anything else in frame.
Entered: 9:49
